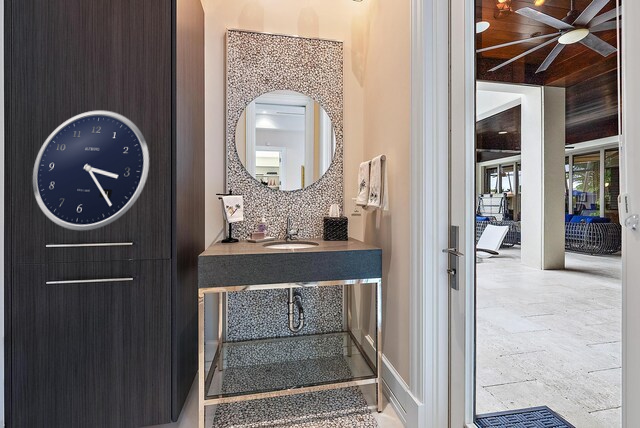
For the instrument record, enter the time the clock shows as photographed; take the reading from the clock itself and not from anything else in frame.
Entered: 3:23
